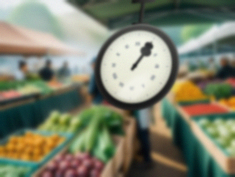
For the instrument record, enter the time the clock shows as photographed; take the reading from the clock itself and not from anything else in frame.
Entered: 1:05
